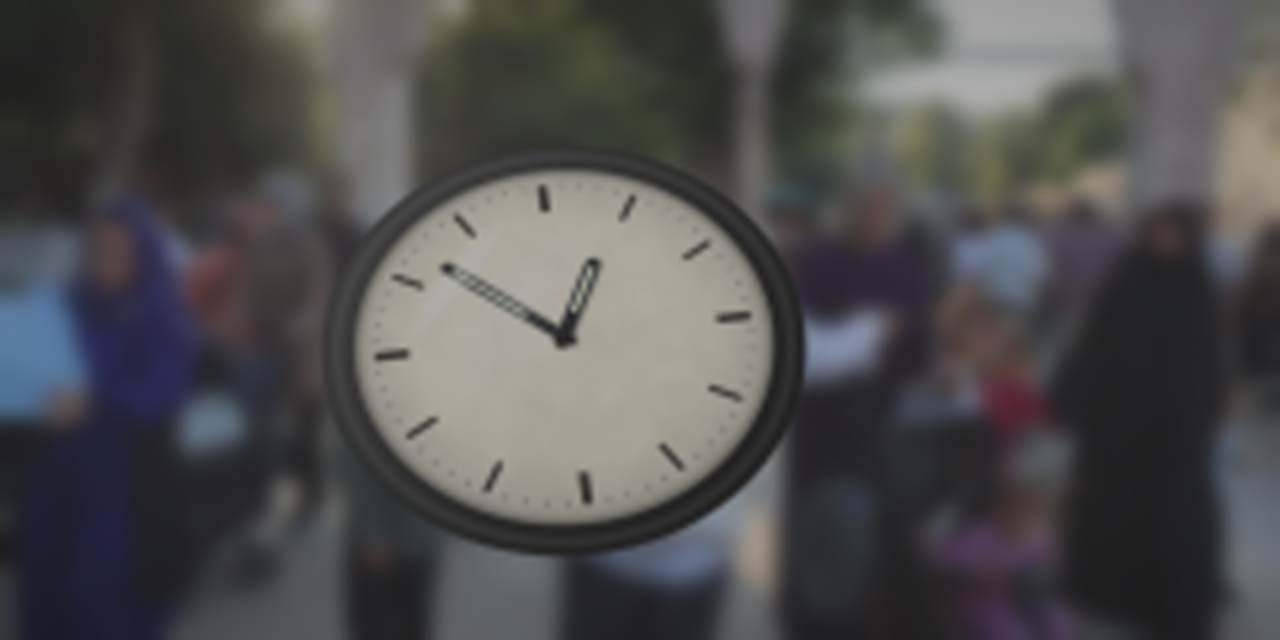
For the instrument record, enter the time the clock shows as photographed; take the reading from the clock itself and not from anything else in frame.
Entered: 12:52
